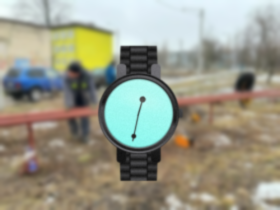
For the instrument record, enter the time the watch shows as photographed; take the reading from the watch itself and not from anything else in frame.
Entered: 12:32
